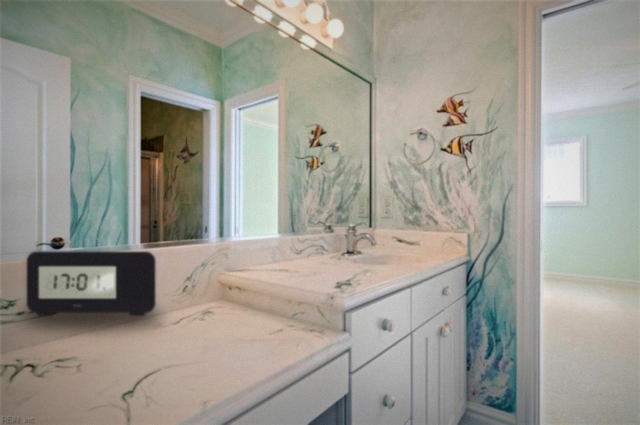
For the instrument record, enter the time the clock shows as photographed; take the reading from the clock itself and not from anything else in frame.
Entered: 17:01
